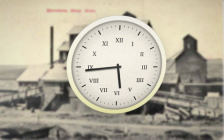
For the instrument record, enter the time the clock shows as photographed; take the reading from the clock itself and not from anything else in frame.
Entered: 5:44
